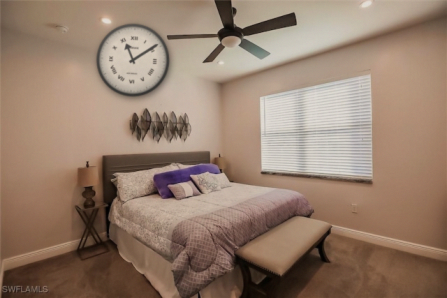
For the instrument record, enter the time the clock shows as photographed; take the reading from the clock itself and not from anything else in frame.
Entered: 11:09
